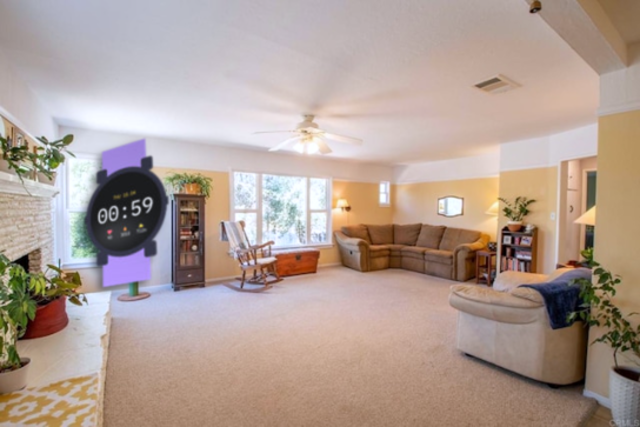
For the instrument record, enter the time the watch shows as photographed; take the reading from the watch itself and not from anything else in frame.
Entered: 0:59
